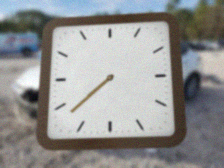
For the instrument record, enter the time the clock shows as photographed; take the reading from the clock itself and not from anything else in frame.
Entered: 7:38
